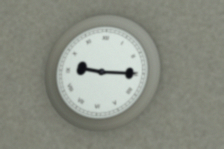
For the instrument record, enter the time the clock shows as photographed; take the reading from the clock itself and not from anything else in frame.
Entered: 9:15
